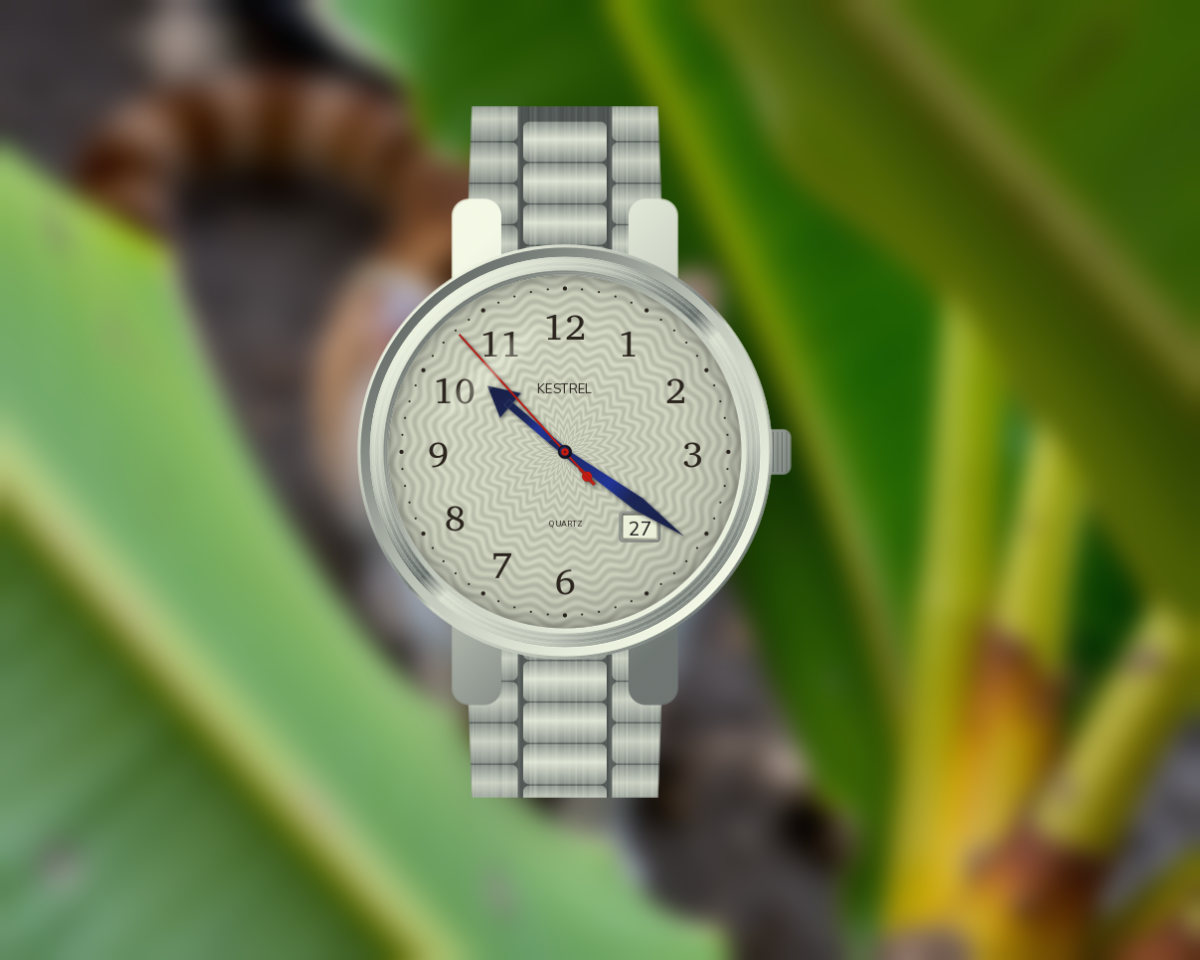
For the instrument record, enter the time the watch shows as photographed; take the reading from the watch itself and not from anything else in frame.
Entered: 10:20:53
